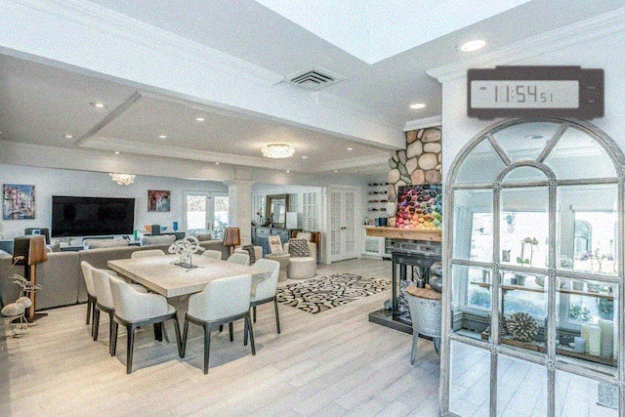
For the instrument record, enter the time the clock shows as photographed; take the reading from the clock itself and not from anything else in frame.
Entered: 11:54:51
